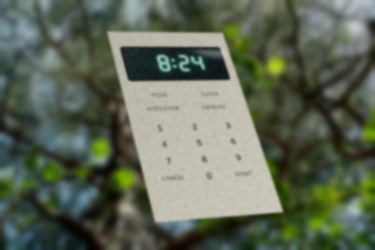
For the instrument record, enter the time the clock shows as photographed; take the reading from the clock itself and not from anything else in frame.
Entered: 8:24
